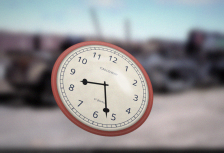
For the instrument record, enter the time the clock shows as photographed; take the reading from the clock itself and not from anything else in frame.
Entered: 8:27
